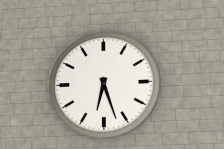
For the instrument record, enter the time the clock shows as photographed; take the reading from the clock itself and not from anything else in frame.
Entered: 6:27
